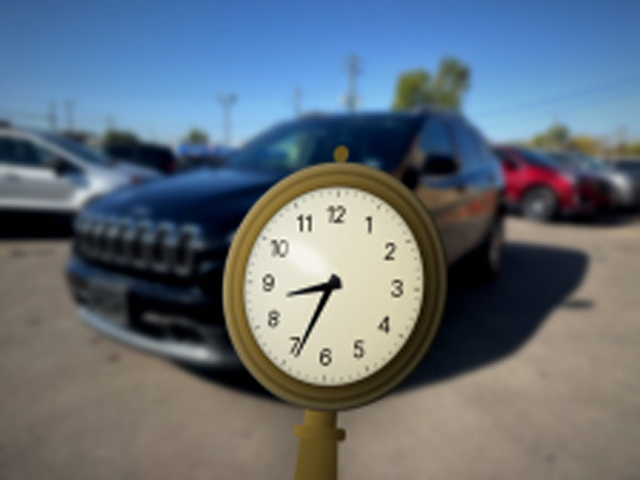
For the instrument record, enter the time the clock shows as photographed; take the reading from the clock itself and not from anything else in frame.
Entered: 8:34
